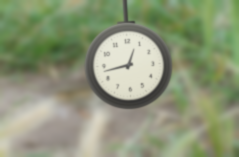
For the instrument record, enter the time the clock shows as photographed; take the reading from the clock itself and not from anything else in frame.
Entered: 12:43
